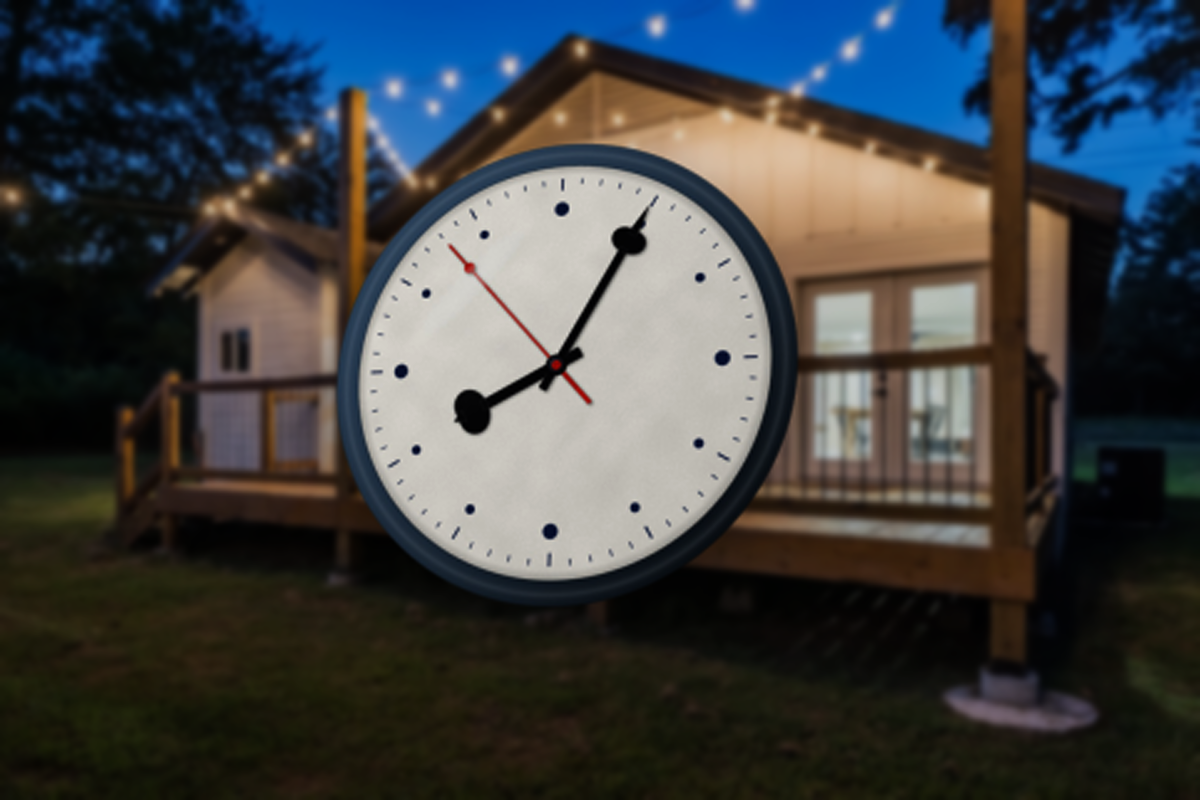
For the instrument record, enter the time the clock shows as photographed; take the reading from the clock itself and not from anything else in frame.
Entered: 8:04:53
